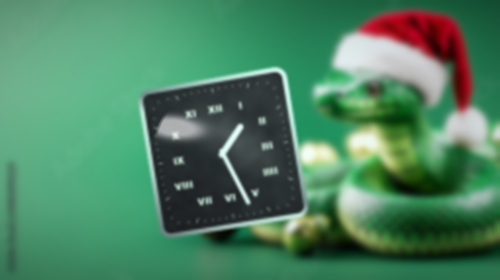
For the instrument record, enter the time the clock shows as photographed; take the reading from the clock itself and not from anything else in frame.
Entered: 1:27
